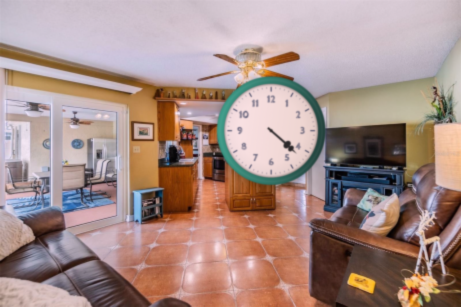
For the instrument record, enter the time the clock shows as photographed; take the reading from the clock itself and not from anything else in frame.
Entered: 4:22
